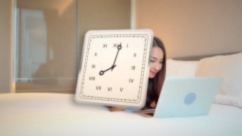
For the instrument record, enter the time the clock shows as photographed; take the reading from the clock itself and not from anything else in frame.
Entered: 8:02
